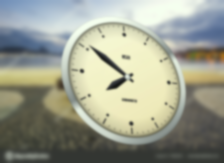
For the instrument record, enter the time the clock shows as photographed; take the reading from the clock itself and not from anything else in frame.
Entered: 7:51
